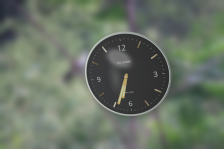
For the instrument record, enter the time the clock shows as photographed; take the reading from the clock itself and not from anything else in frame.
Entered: 6:34
